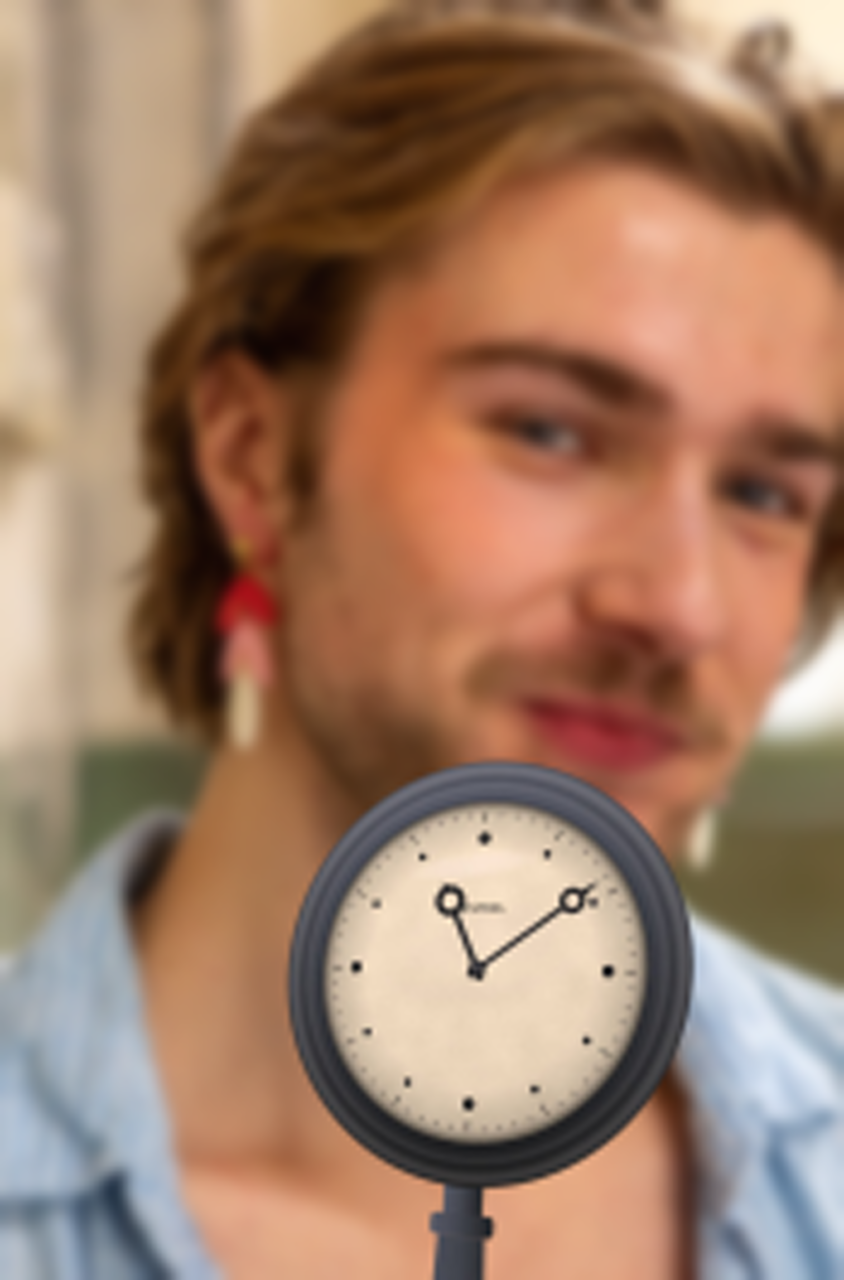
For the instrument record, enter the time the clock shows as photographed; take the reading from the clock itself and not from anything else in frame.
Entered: 11:09
